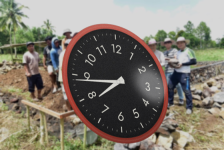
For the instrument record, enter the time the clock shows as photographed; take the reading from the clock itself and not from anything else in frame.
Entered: 7:44
